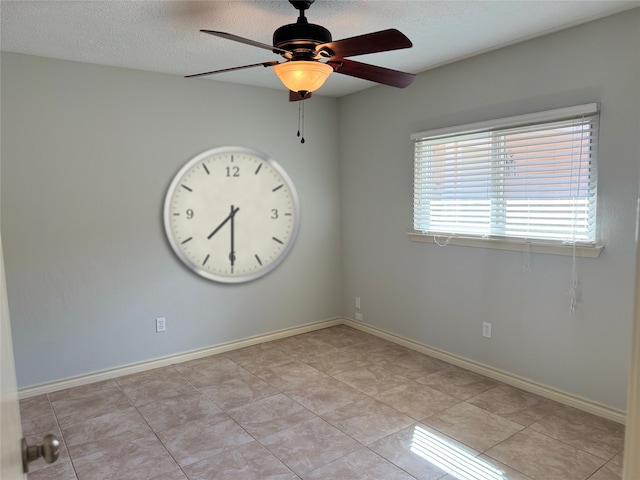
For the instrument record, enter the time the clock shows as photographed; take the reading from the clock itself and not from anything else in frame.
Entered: 7:30
